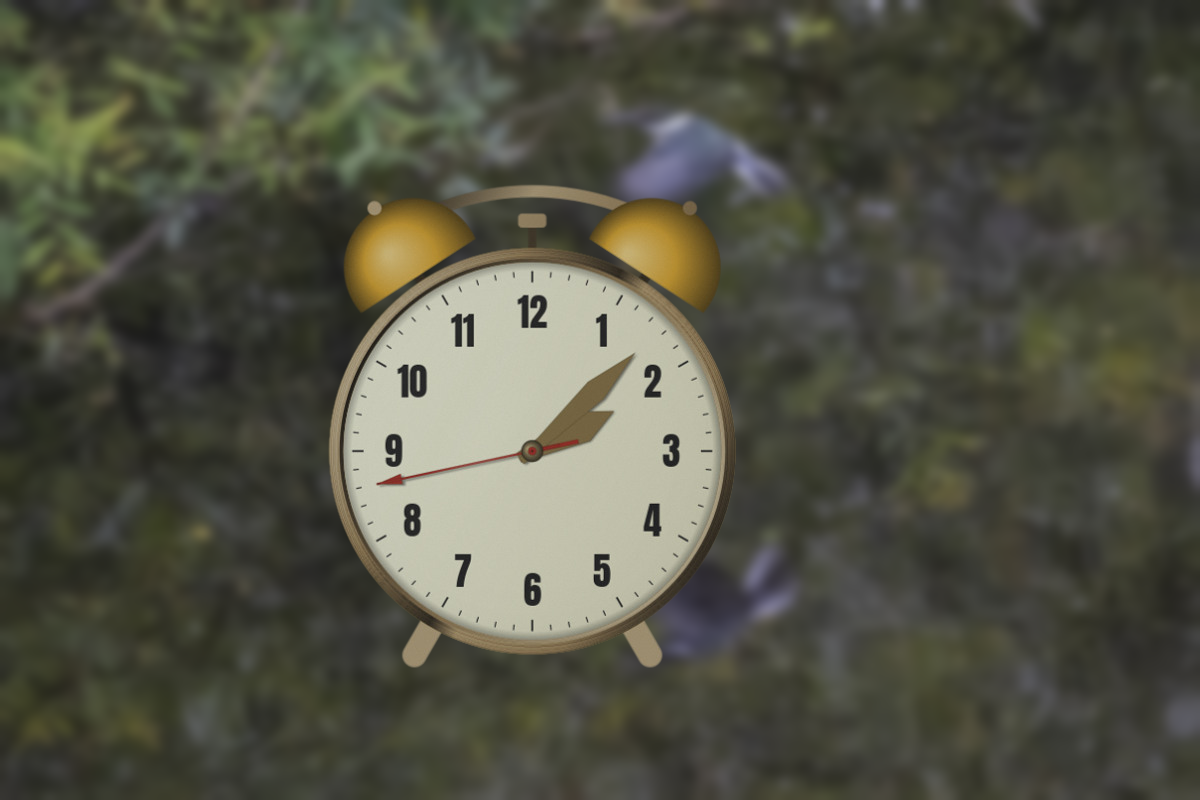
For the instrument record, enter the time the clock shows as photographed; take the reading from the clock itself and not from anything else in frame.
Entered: 2:07:43
